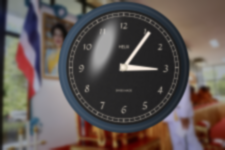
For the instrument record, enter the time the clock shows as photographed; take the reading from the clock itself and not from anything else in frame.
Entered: 3:06
